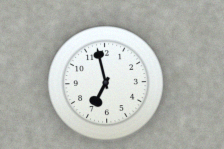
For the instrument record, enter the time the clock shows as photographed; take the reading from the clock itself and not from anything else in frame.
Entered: 6:58
